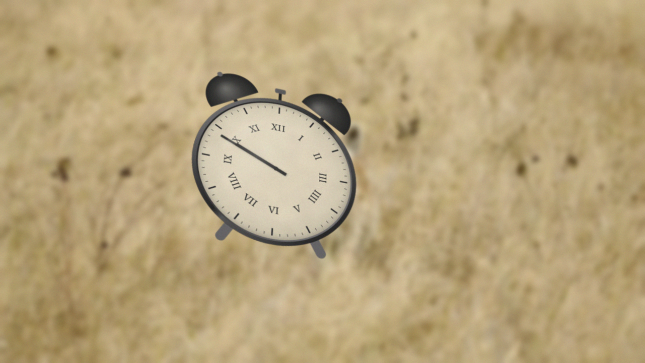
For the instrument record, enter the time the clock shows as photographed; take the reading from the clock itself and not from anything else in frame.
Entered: 9:49
